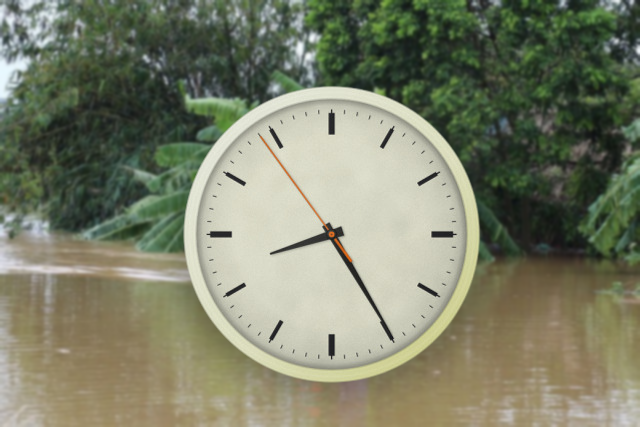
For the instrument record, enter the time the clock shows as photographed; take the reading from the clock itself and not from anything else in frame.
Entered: 8:24:54
